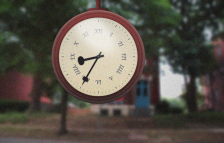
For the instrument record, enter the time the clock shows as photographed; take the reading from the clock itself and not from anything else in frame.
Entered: 8:35
